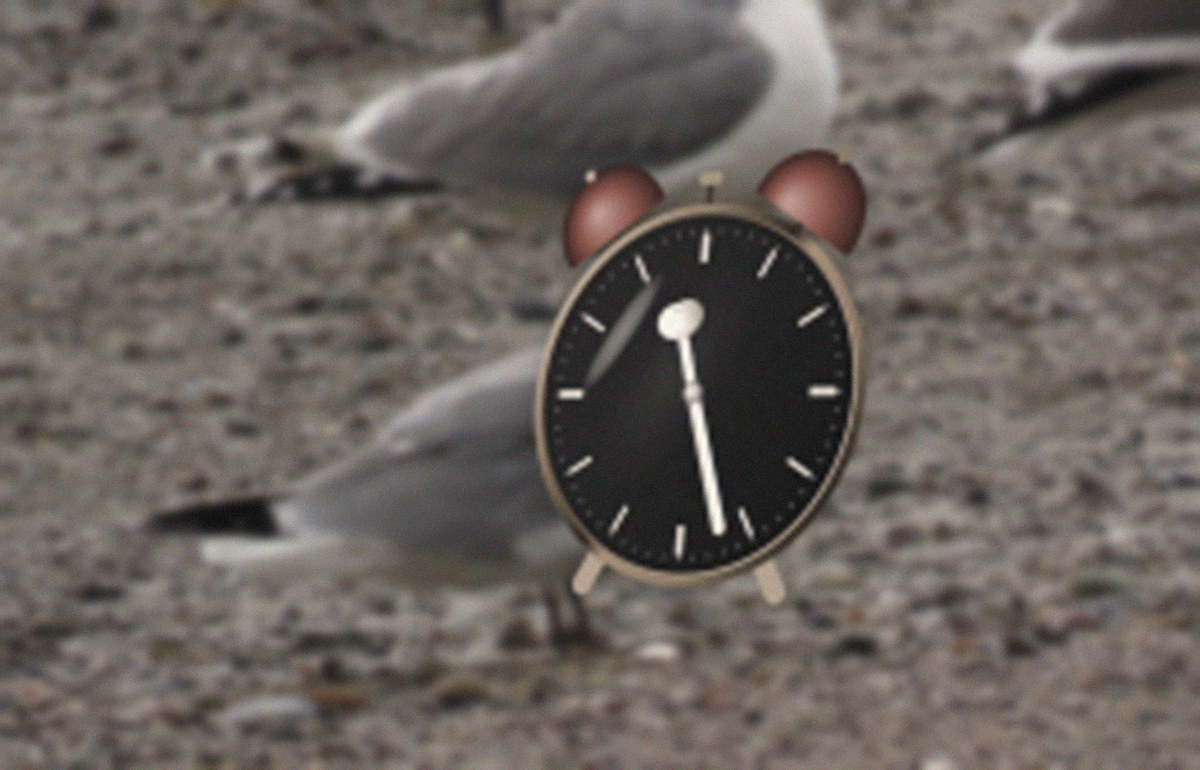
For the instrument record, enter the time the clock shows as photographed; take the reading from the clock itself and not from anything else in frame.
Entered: 11:27
